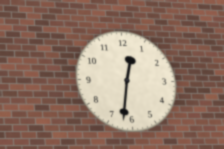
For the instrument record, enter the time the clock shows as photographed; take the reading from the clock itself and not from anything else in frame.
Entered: 12:32
